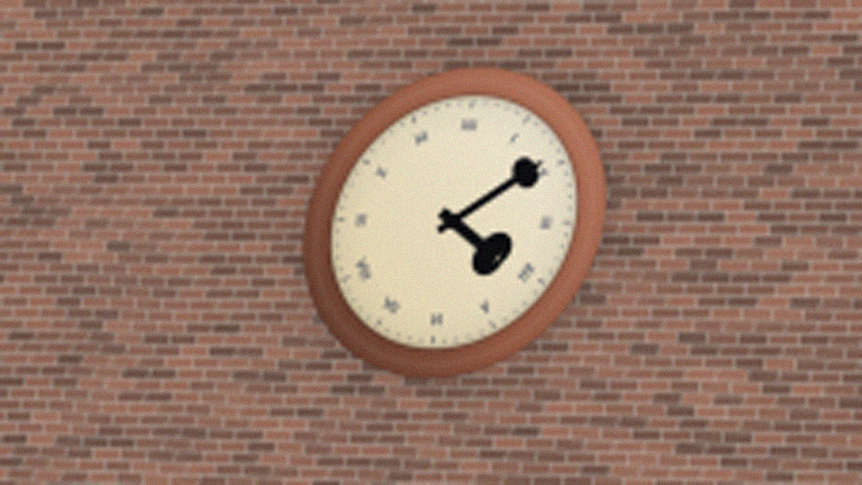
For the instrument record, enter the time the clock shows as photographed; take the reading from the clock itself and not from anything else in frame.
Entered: 4:09
